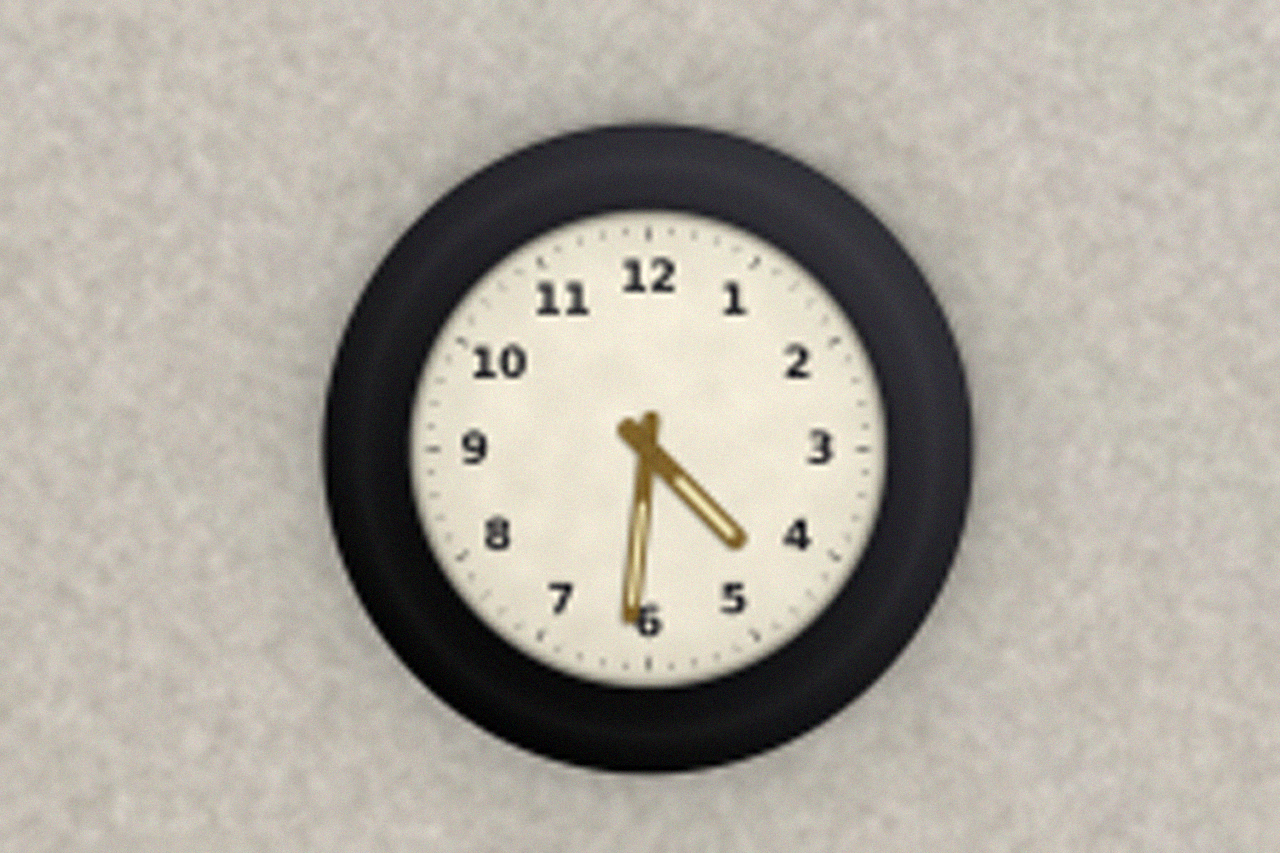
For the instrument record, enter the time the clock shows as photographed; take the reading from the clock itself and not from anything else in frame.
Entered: 4:31
